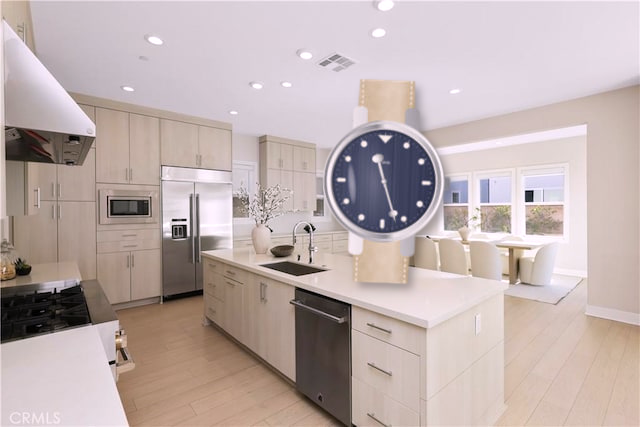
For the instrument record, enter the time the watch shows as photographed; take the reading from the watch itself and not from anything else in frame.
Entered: 11:27
